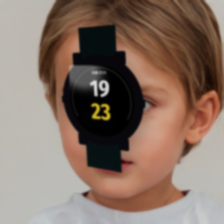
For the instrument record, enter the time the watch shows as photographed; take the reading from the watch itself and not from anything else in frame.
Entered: 19:23
